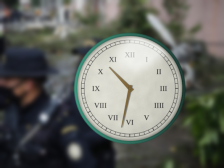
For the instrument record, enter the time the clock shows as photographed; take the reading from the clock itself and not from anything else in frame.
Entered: 10:32
